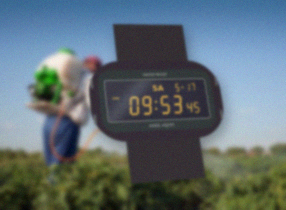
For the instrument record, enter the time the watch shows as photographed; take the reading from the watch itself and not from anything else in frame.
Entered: 9:53:45
